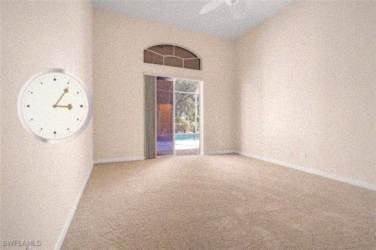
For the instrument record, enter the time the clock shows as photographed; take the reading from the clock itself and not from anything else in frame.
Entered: 3:06
